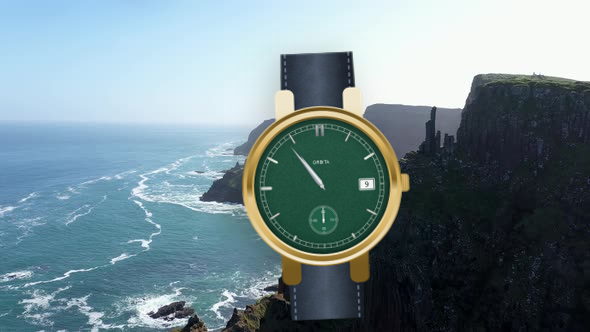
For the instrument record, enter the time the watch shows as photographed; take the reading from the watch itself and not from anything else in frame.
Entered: 10:54
